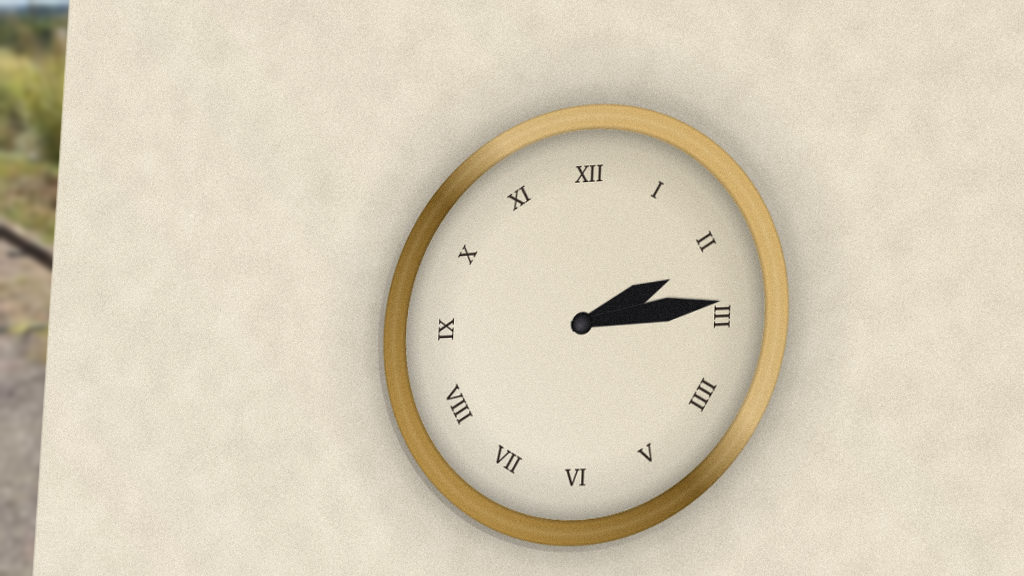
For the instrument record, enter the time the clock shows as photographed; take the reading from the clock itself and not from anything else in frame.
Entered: 2:14
